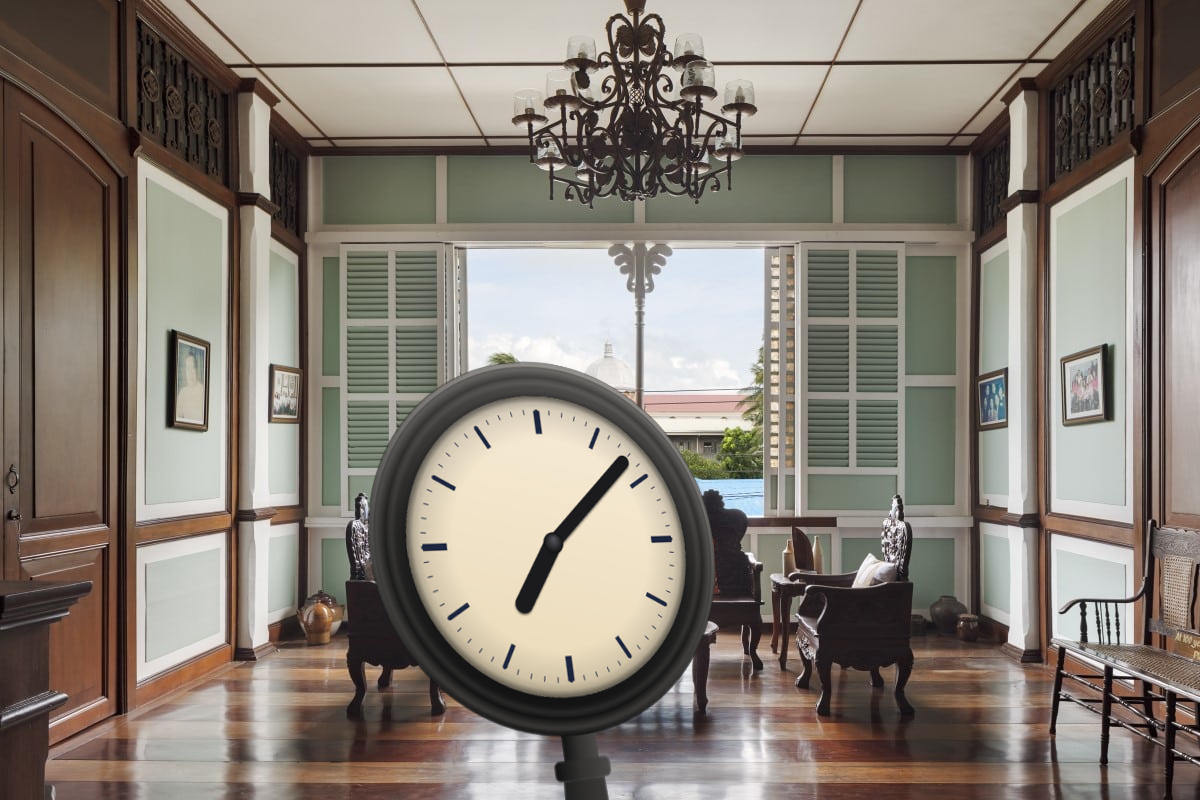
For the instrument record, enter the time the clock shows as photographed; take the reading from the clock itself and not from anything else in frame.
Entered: 7:08
